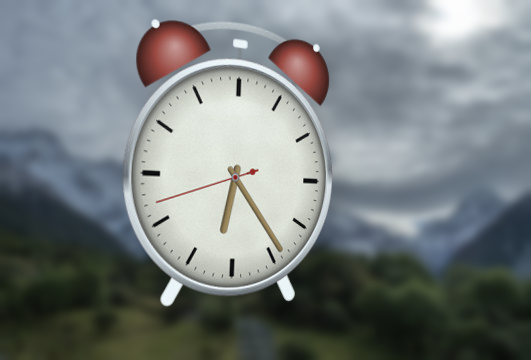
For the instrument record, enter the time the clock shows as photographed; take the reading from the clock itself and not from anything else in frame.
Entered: 6:23:42
